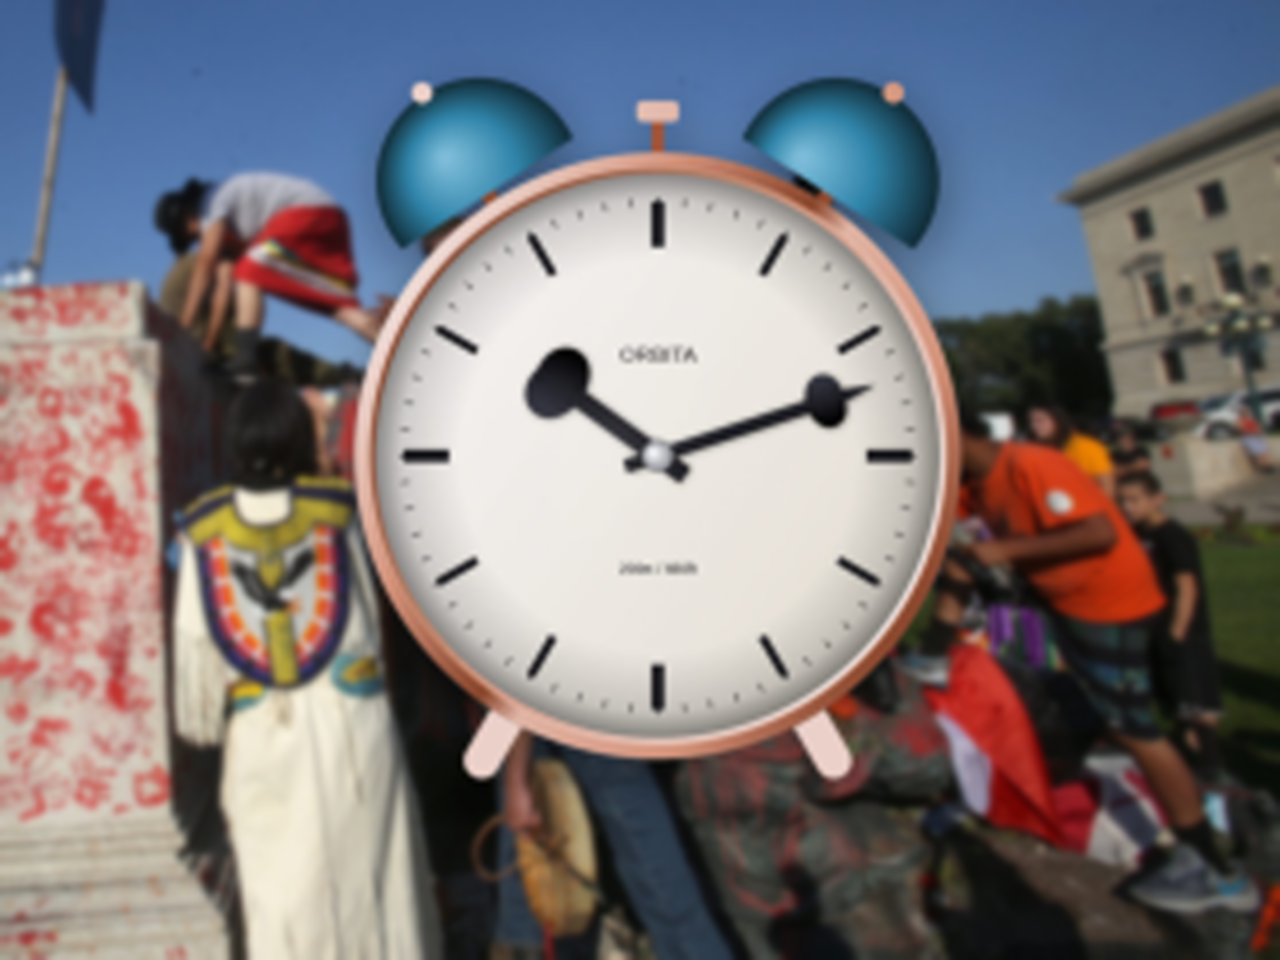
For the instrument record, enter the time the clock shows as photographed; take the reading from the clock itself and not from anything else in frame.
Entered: 10:12
